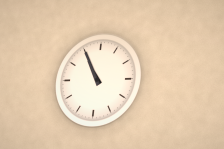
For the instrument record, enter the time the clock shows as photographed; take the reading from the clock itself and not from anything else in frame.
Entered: 10:55
